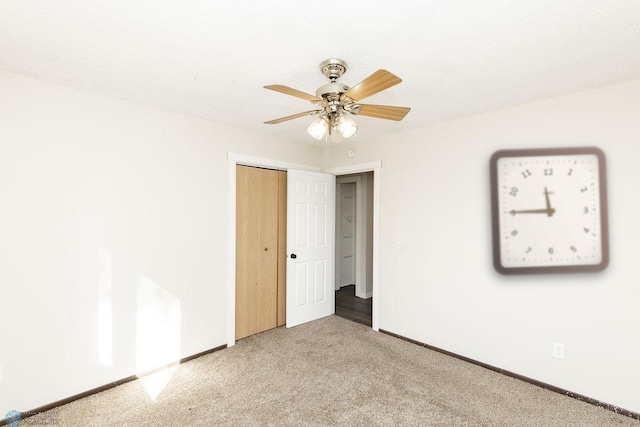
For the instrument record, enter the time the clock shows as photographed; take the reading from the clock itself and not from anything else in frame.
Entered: 11:45
